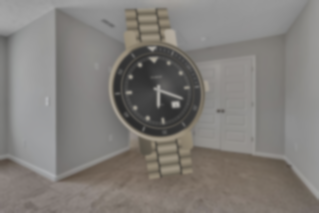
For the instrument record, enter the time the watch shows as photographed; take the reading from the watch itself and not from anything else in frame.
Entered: 6:19
